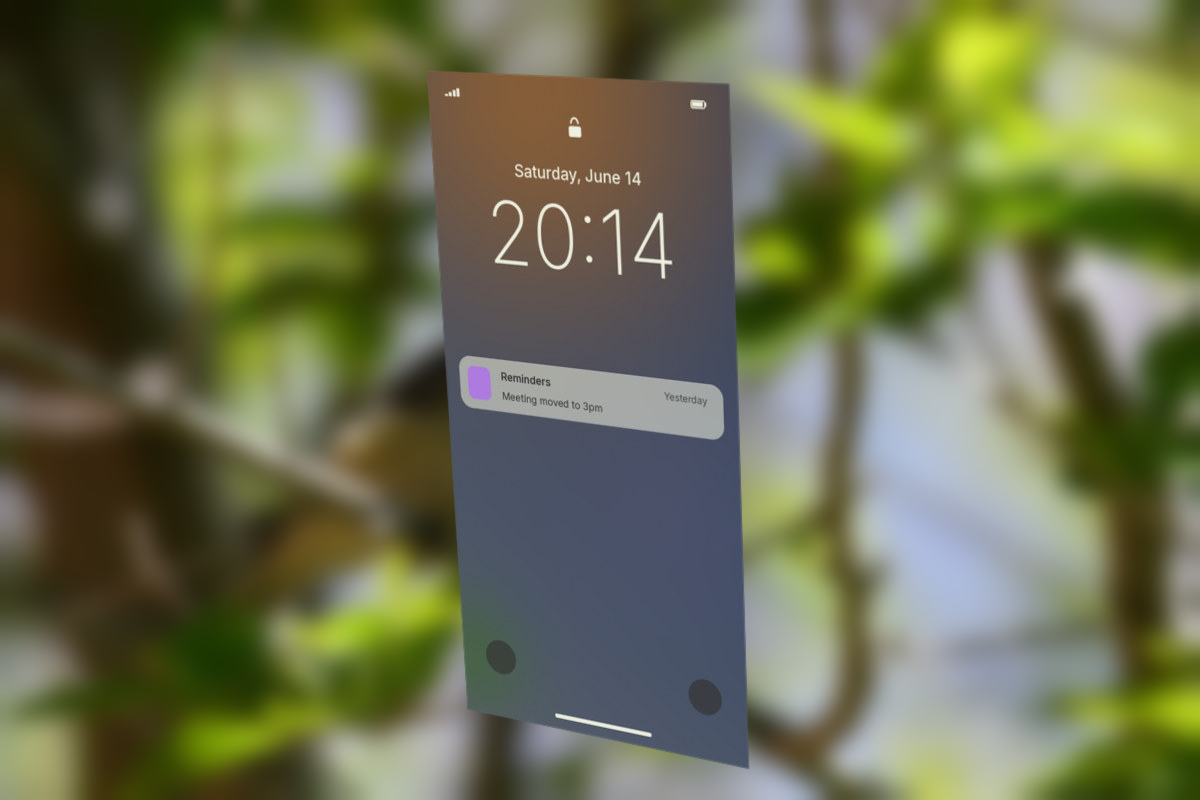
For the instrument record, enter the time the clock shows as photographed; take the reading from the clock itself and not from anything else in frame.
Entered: 20:14
